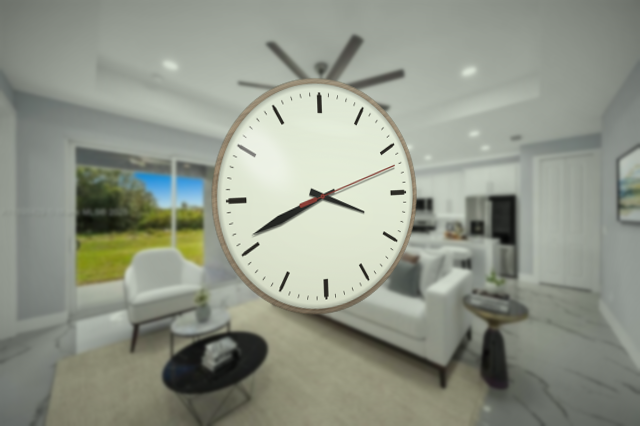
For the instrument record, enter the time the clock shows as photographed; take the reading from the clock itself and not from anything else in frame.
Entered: 3:41:12
